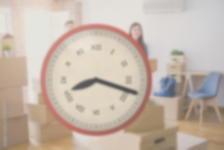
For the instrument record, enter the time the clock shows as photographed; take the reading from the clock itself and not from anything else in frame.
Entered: 8:18
